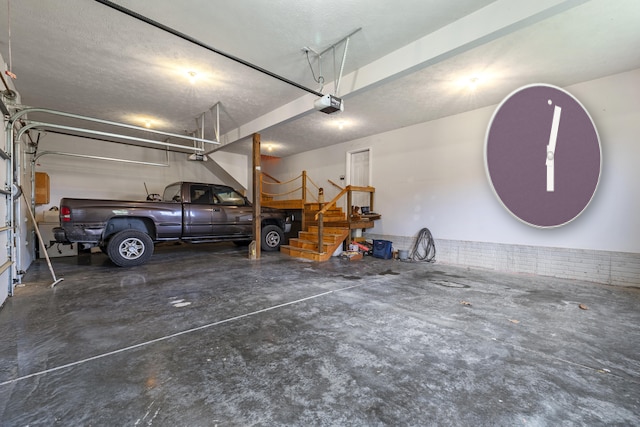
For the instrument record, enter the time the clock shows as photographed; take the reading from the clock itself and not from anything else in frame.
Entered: 6:02
